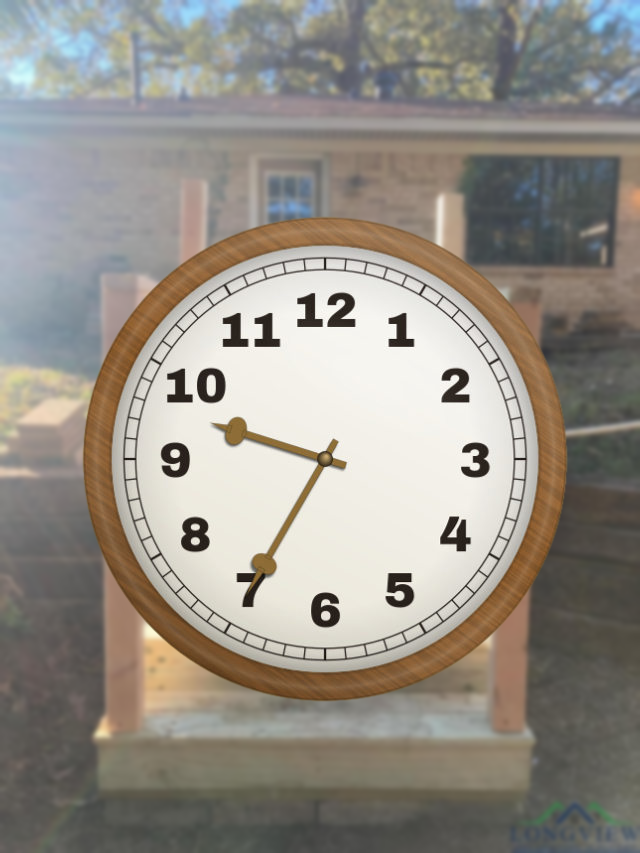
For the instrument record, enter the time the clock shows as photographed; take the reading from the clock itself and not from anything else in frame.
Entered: 9:35
